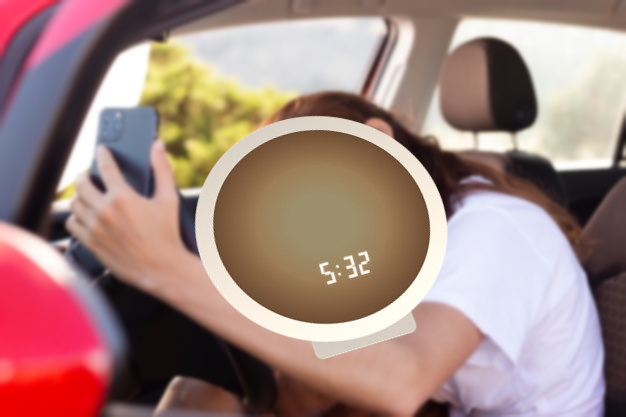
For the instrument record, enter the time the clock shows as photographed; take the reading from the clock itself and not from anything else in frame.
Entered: 5:32
